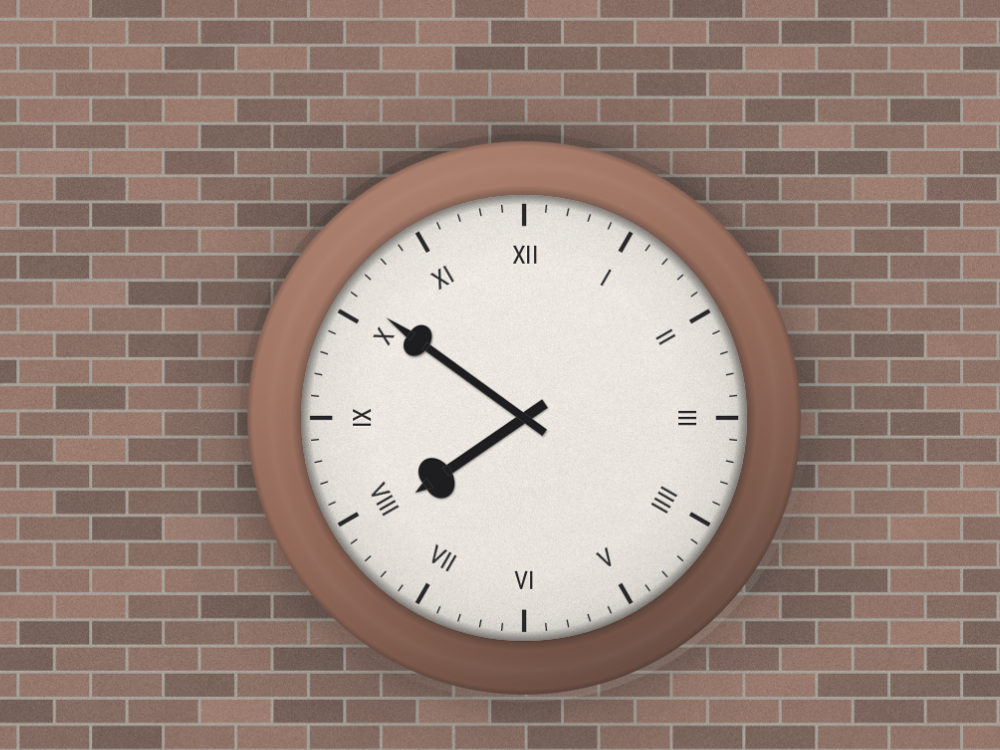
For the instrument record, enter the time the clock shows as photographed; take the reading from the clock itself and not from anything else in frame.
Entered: 7:51
